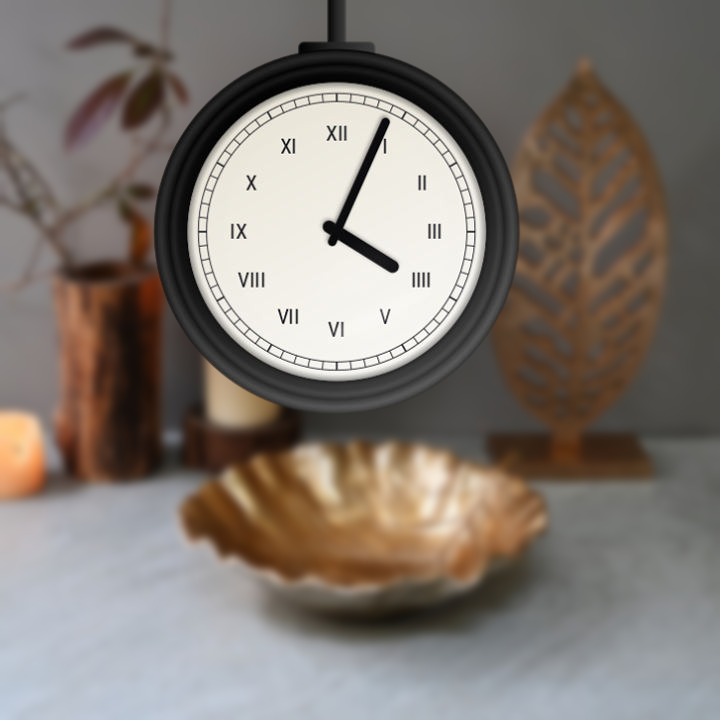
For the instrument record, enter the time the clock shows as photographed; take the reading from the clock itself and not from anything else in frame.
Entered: 4:04
